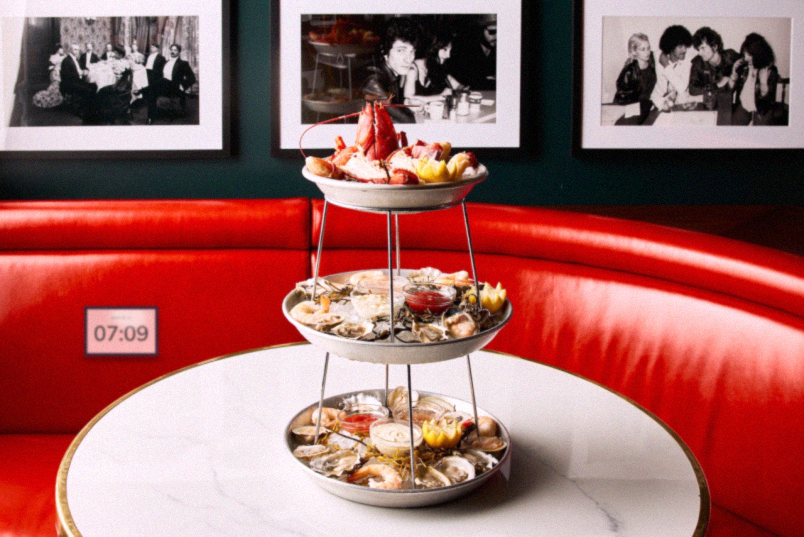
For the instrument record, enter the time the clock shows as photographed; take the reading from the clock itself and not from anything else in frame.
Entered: 7:09
